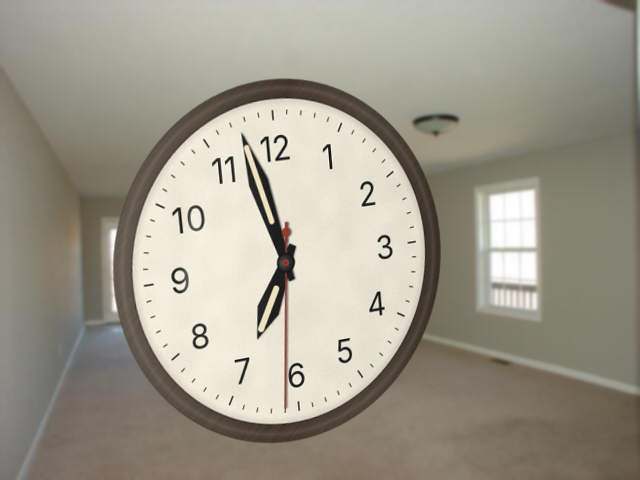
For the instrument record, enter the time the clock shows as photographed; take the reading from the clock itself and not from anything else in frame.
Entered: 6:57:31
